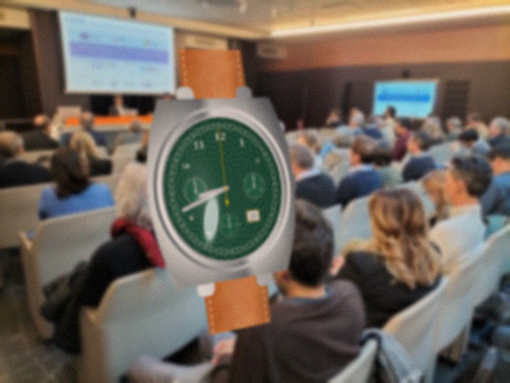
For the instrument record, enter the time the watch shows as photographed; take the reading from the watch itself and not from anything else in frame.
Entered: 8:42
